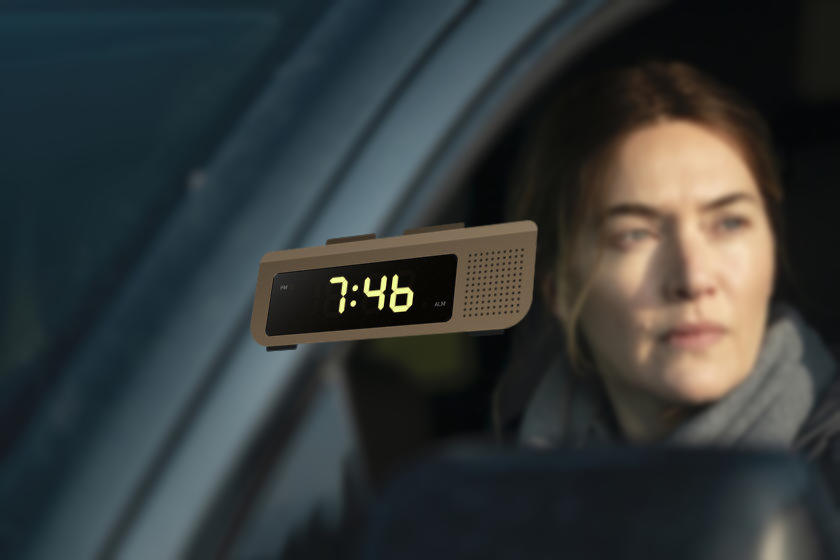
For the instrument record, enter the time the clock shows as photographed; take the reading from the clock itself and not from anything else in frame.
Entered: 7:46
